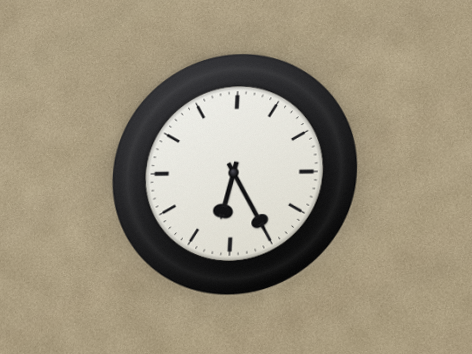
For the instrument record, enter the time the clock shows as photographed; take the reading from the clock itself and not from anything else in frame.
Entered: 6:25
